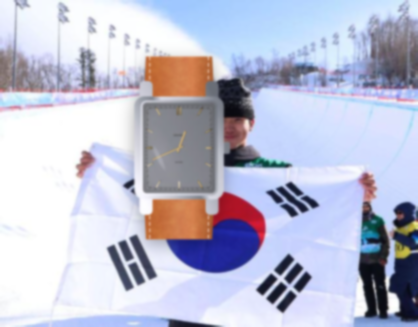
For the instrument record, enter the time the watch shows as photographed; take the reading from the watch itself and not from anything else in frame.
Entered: 12:41
